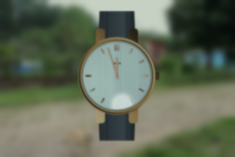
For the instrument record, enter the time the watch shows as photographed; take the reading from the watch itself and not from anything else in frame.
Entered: 11:57
